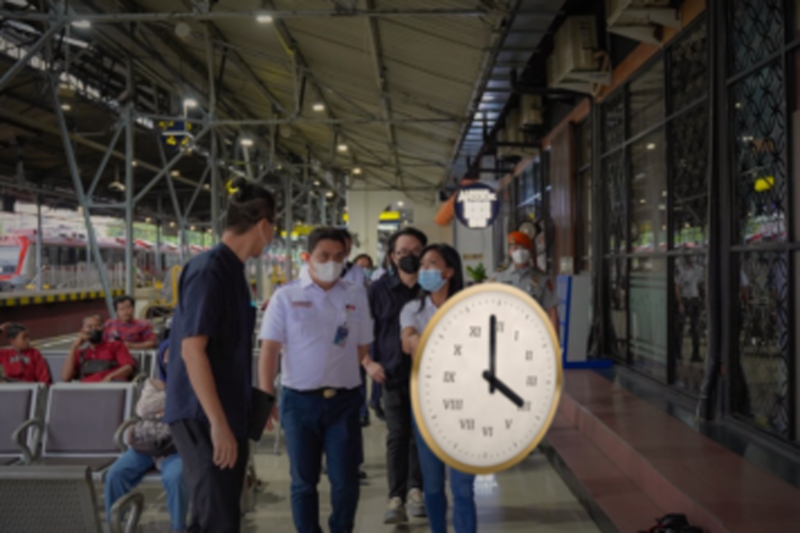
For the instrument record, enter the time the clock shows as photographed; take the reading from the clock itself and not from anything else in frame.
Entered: 3:59
